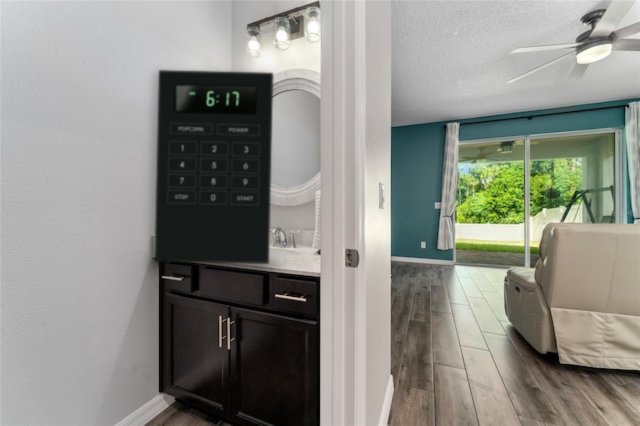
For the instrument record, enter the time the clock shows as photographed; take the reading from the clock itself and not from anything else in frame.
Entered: 6:17
